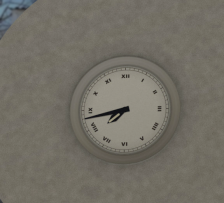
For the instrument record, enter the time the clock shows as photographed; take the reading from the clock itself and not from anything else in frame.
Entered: 7:43
